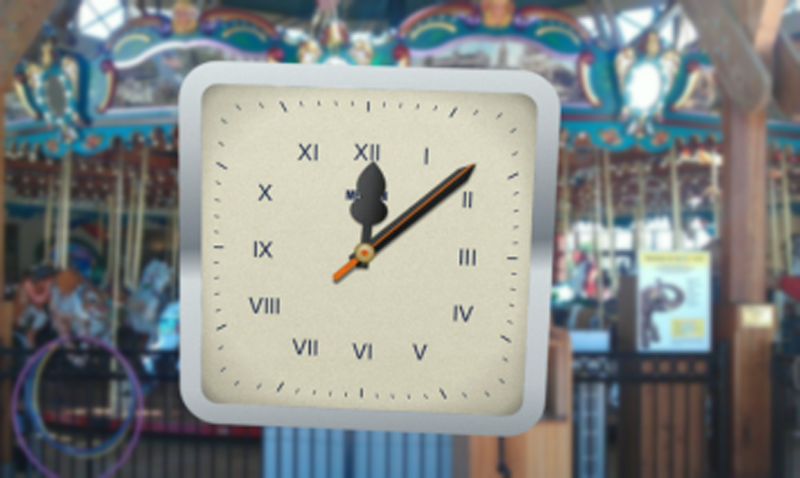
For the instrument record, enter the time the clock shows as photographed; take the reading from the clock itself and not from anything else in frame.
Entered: 12:08:08
